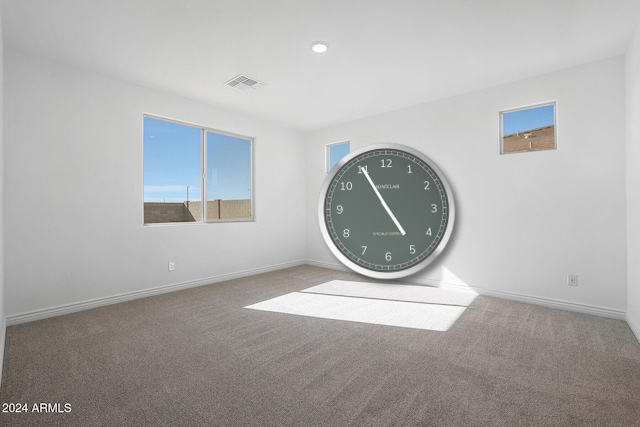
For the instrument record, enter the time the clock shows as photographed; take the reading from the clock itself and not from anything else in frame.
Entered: 4:55
